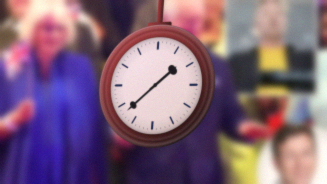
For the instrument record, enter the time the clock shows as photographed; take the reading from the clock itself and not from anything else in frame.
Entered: 1:38
